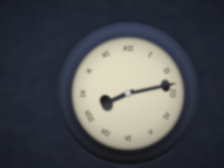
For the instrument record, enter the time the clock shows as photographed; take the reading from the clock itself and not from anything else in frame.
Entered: 8:13
